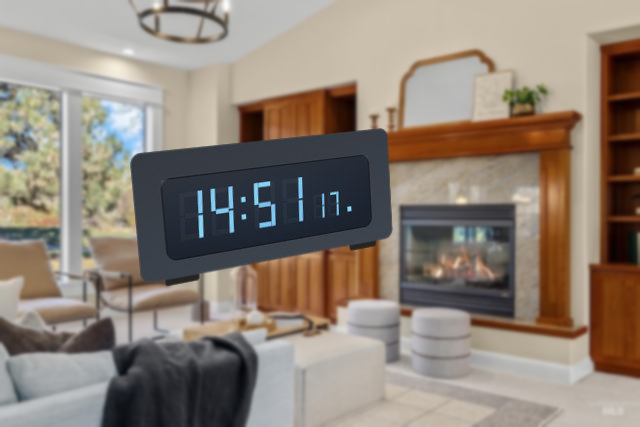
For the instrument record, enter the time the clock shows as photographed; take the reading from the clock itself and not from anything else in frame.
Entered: 14:51:17
